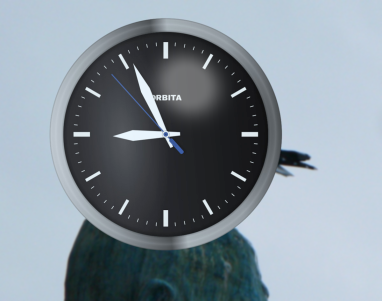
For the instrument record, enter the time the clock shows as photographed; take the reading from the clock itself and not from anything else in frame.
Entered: 8:55:53
